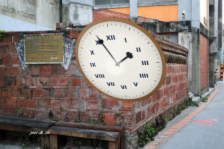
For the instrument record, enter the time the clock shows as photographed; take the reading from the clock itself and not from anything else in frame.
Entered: 1:56
